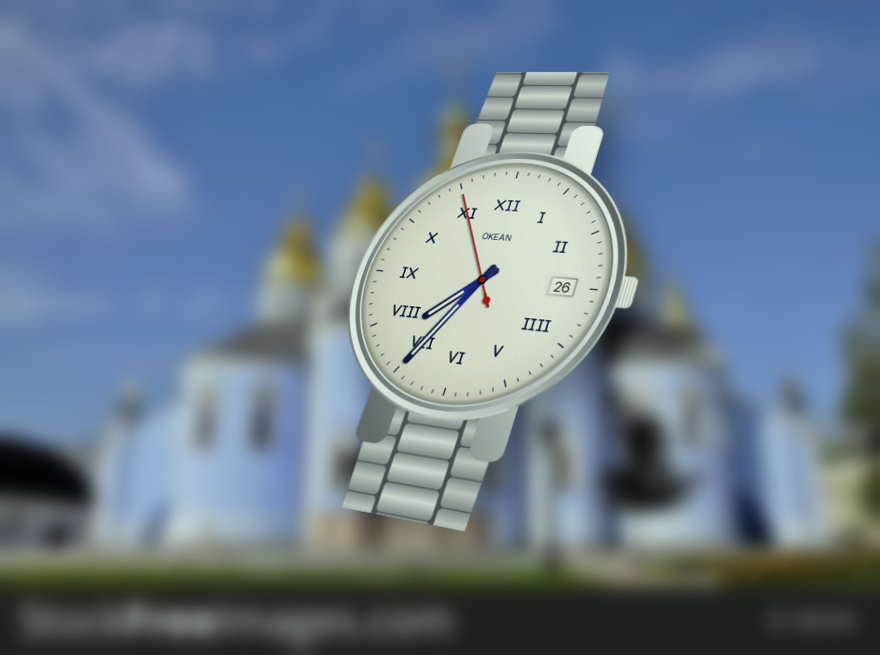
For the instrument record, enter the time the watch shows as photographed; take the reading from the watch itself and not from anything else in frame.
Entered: 7:34:55
